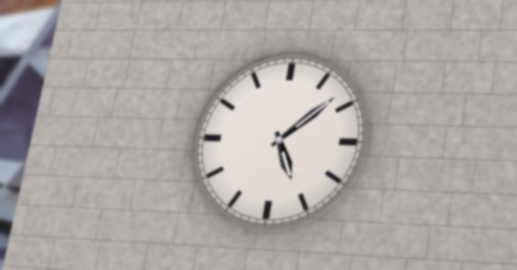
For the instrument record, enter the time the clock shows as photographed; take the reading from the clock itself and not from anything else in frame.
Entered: 5:08
